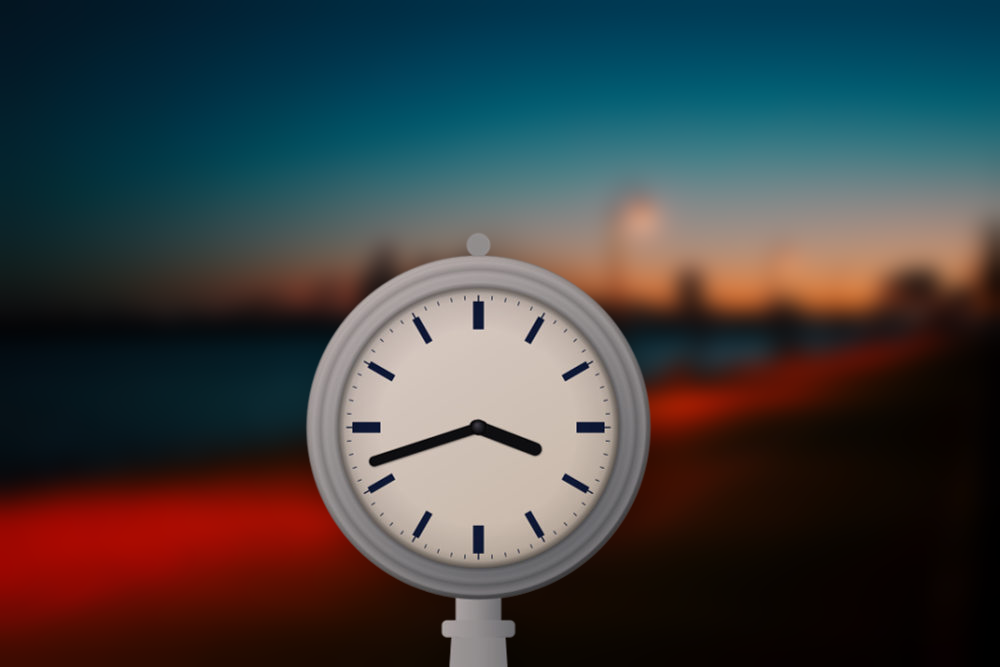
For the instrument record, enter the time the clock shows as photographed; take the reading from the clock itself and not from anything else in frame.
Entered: 3:42
